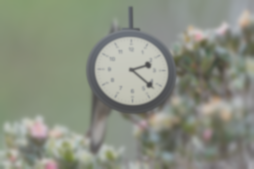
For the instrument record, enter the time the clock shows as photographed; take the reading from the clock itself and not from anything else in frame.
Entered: 2:22
